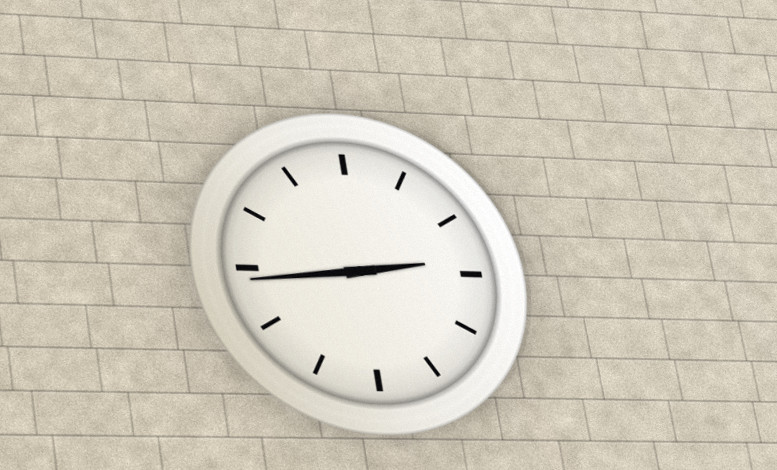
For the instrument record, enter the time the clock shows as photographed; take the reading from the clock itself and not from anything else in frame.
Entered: 2:44
